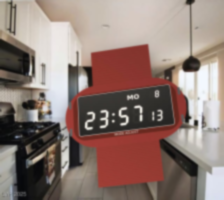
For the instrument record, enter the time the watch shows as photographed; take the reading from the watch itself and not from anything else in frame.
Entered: 23:57:13
